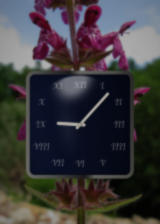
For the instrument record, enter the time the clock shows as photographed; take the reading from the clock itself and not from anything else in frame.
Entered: 9:07
